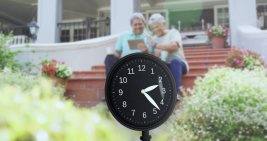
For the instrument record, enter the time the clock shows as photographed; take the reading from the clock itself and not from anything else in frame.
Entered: 2:23
